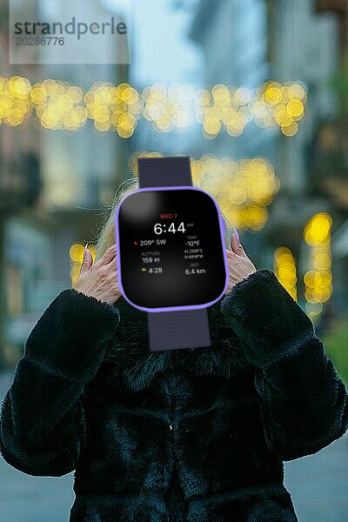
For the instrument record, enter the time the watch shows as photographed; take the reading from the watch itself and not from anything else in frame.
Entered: 6:44
